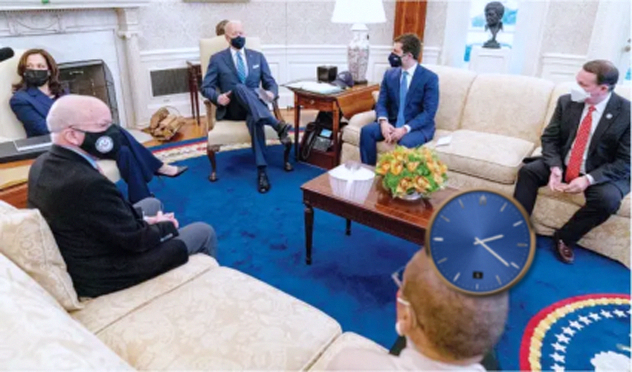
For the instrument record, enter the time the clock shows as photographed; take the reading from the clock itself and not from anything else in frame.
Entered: 2:21
